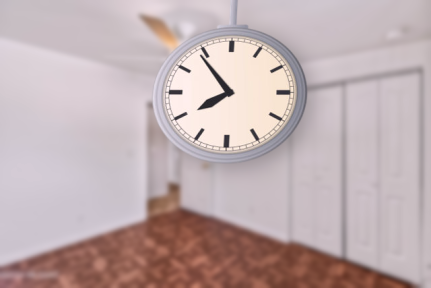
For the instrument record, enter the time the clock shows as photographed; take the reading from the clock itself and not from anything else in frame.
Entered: 7:54
